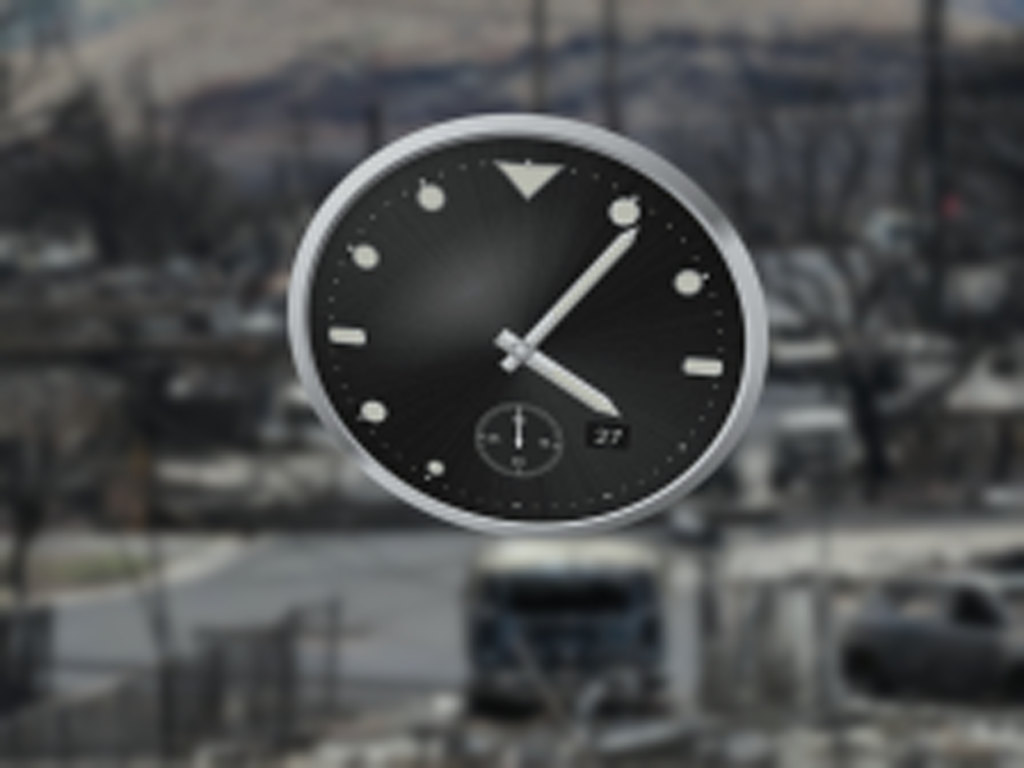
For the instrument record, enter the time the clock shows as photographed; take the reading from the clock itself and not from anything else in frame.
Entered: 4:06
